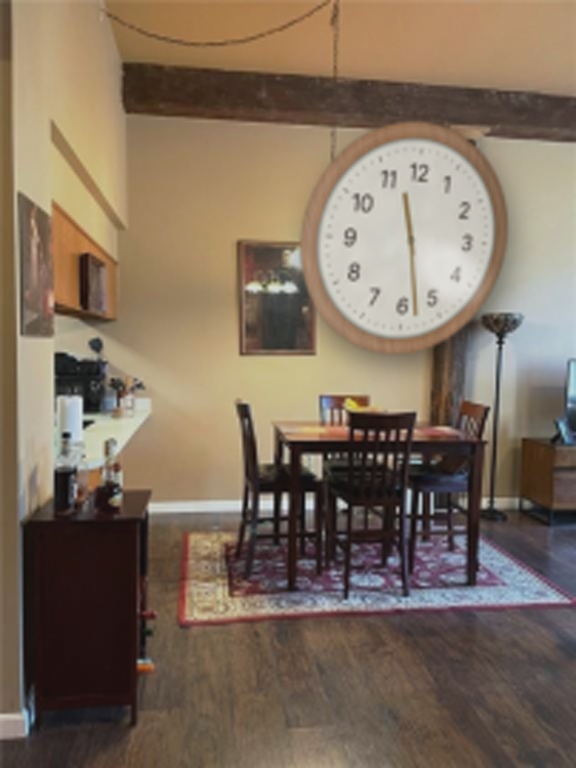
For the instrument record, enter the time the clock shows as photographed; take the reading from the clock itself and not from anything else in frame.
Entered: 11:28
